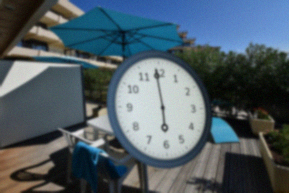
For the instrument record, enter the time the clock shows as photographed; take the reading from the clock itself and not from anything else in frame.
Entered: 5:59
